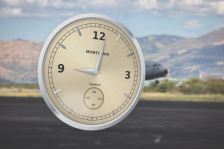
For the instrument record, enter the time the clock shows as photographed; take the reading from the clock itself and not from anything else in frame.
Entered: 9:02
